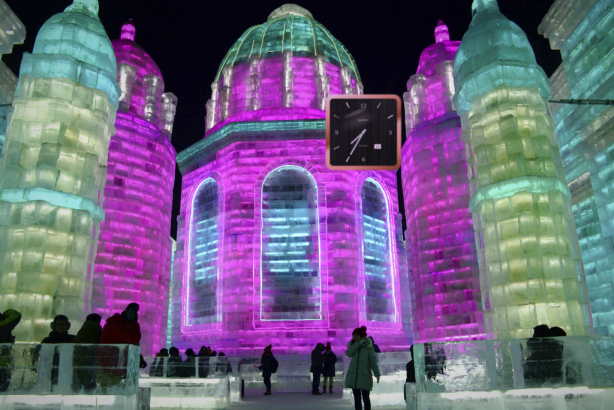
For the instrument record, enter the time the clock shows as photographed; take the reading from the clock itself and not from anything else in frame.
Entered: 7:35
